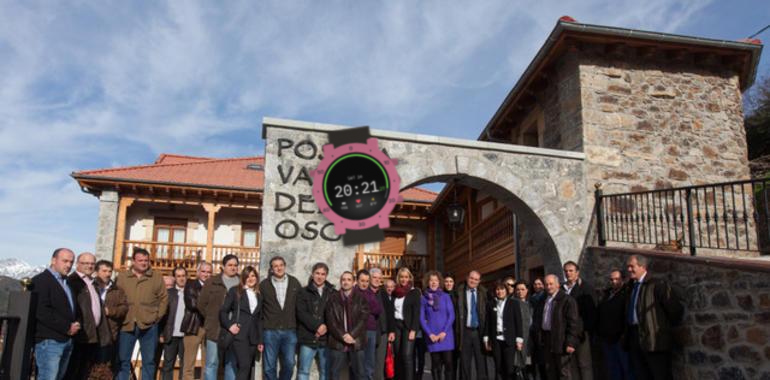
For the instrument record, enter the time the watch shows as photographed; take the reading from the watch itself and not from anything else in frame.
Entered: 20:21
